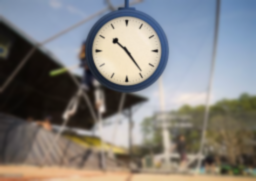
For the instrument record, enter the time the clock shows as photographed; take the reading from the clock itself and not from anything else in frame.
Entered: 10:24
